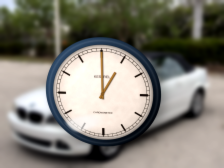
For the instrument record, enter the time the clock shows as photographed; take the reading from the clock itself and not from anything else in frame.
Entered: 1:00
